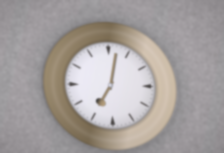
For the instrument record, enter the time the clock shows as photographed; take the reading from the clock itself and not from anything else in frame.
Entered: 7:02
